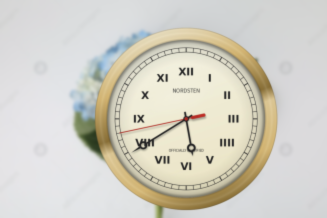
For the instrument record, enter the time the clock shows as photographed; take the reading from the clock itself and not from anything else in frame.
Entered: 5:39:43
